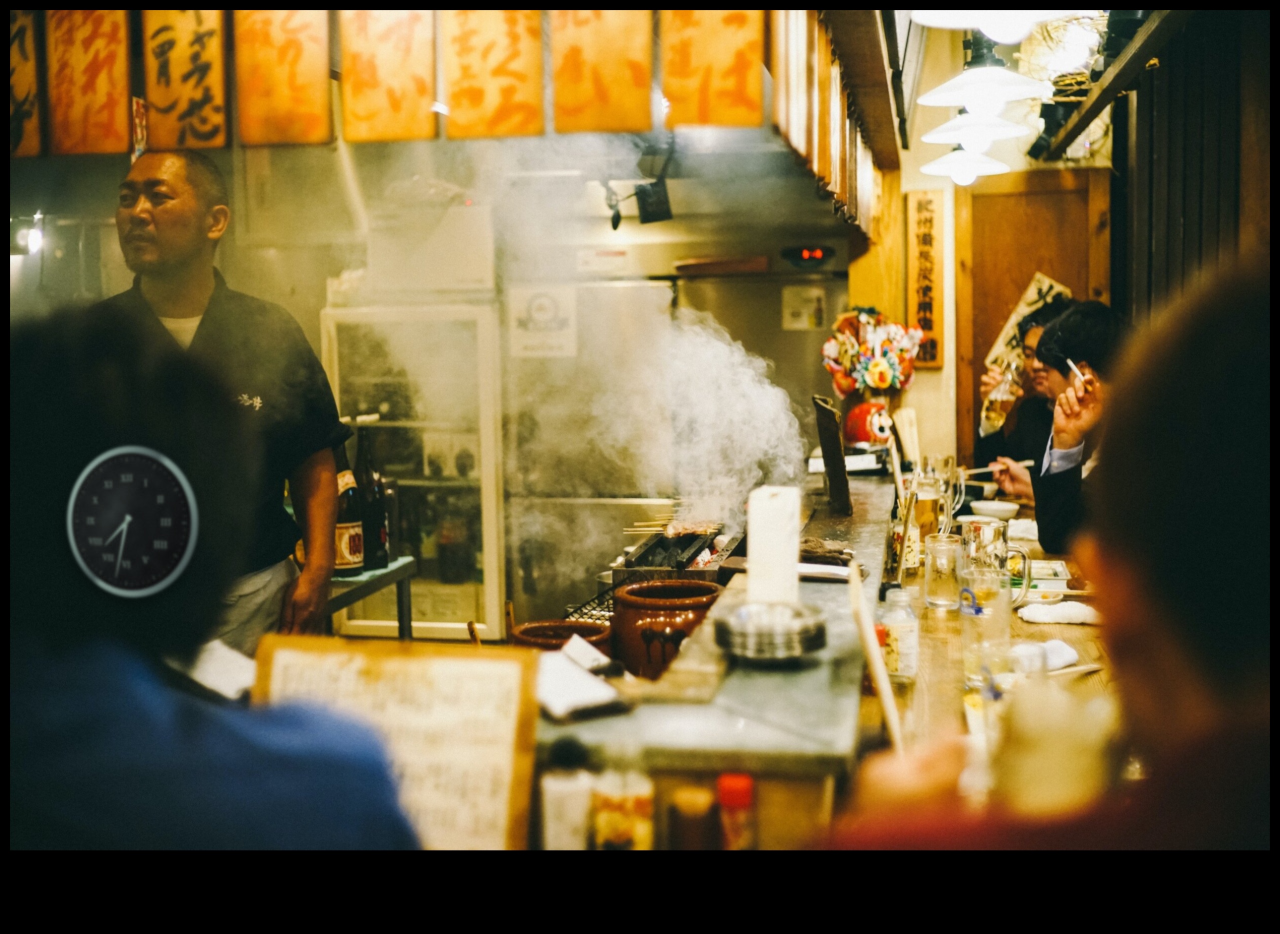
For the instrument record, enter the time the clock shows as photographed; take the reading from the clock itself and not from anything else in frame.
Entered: 7:32
